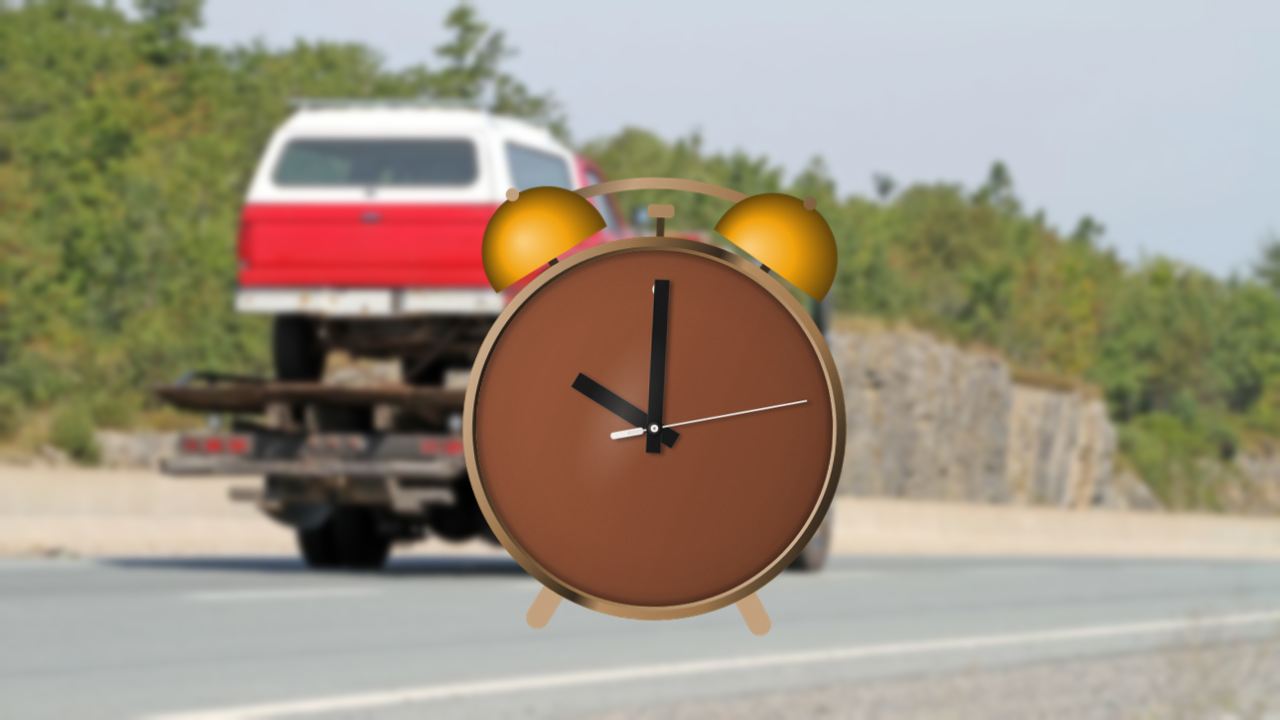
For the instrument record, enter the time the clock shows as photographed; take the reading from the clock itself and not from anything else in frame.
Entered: 10:00:13
